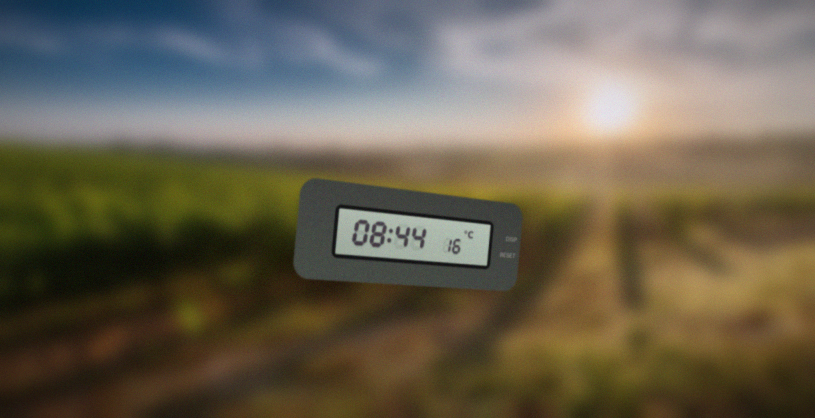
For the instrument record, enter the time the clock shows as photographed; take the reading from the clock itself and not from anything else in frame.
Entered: 8:44
